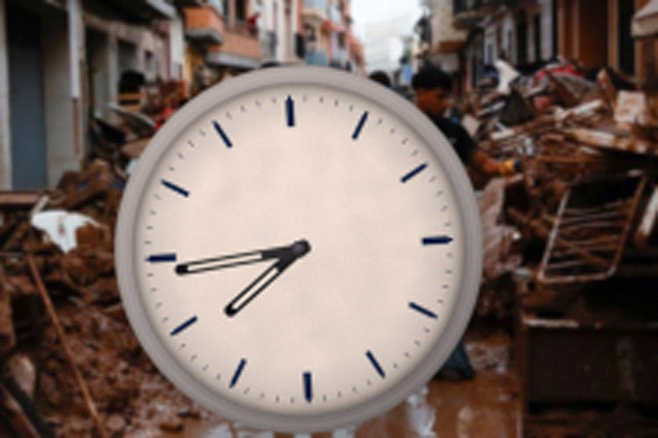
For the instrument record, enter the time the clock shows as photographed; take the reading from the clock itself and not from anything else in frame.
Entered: 7:44
